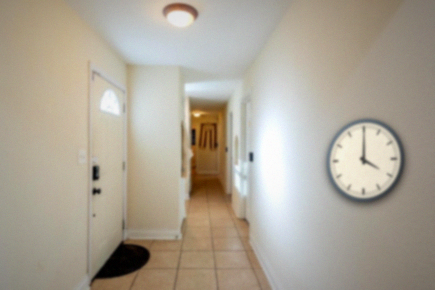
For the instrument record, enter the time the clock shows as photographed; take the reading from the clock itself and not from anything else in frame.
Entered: 4:00
